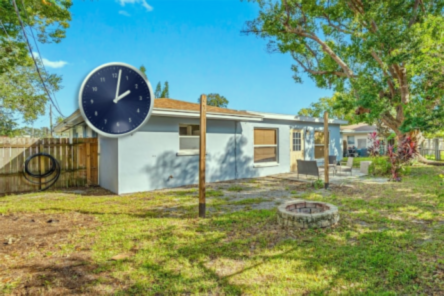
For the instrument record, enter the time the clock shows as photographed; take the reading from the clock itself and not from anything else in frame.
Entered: 2:02
